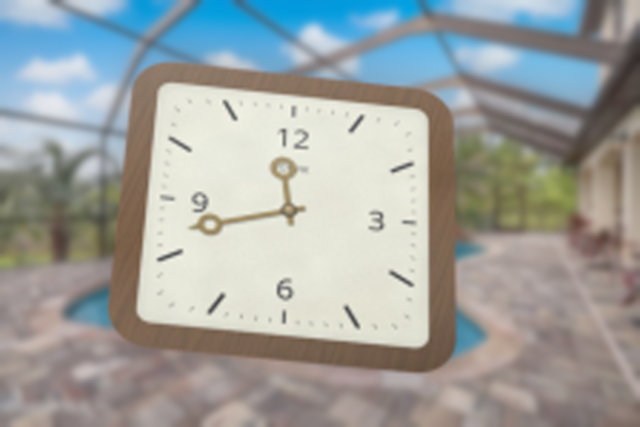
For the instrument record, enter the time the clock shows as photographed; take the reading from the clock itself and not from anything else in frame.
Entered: 11:42
